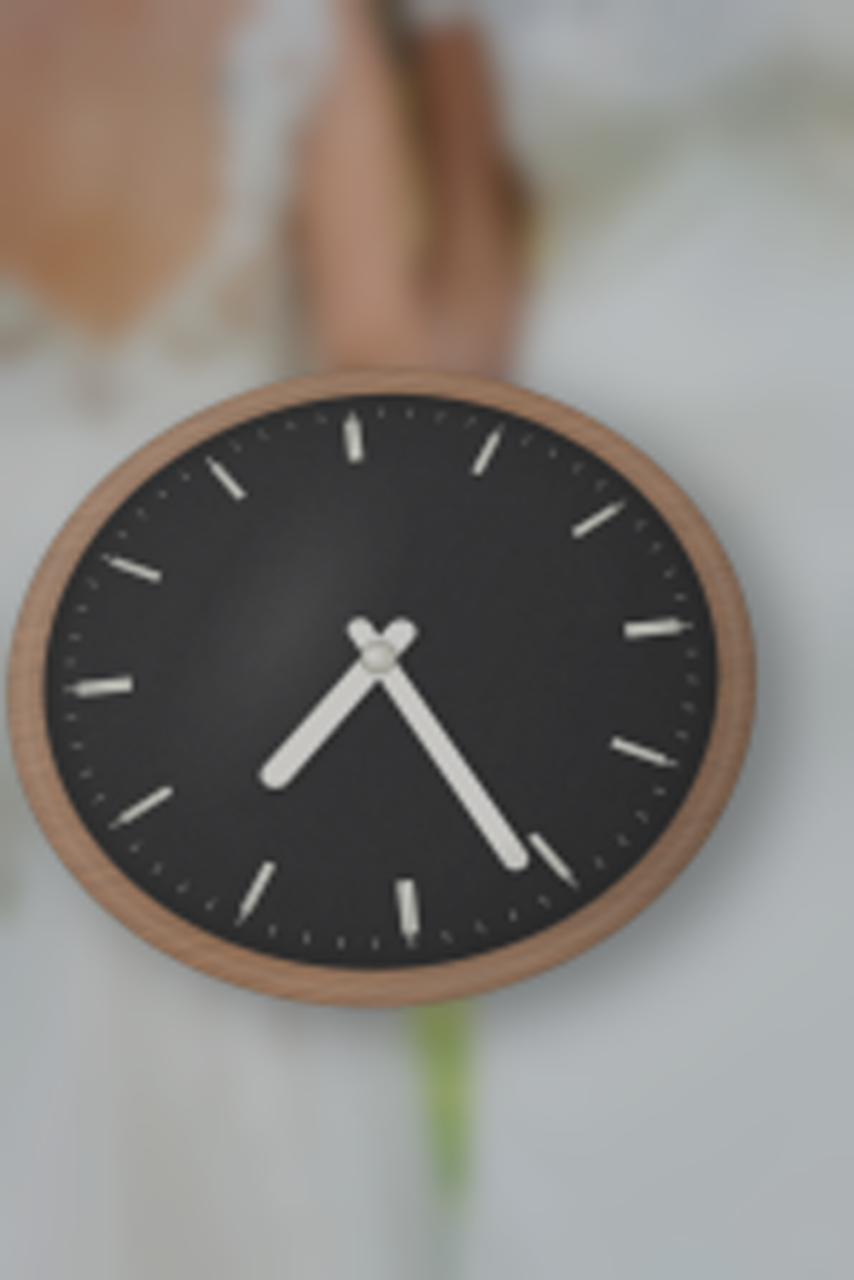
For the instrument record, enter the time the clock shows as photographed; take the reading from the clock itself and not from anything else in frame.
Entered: 7:26
